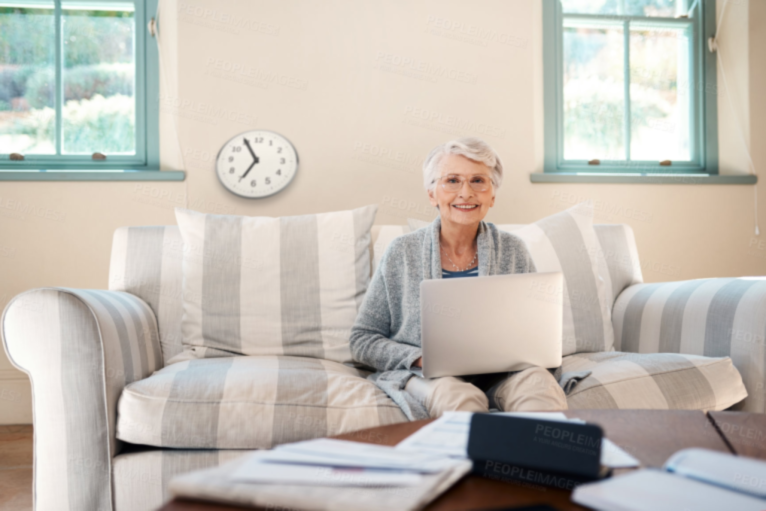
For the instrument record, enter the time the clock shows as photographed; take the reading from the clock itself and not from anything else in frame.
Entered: 6:55
